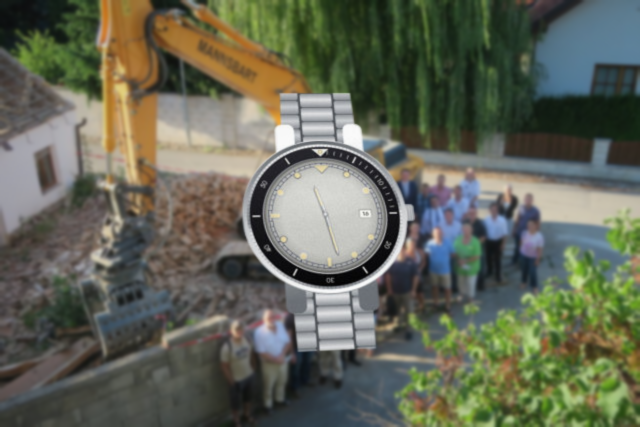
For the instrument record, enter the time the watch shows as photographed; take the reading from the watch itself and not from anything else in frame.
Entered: 11:28
